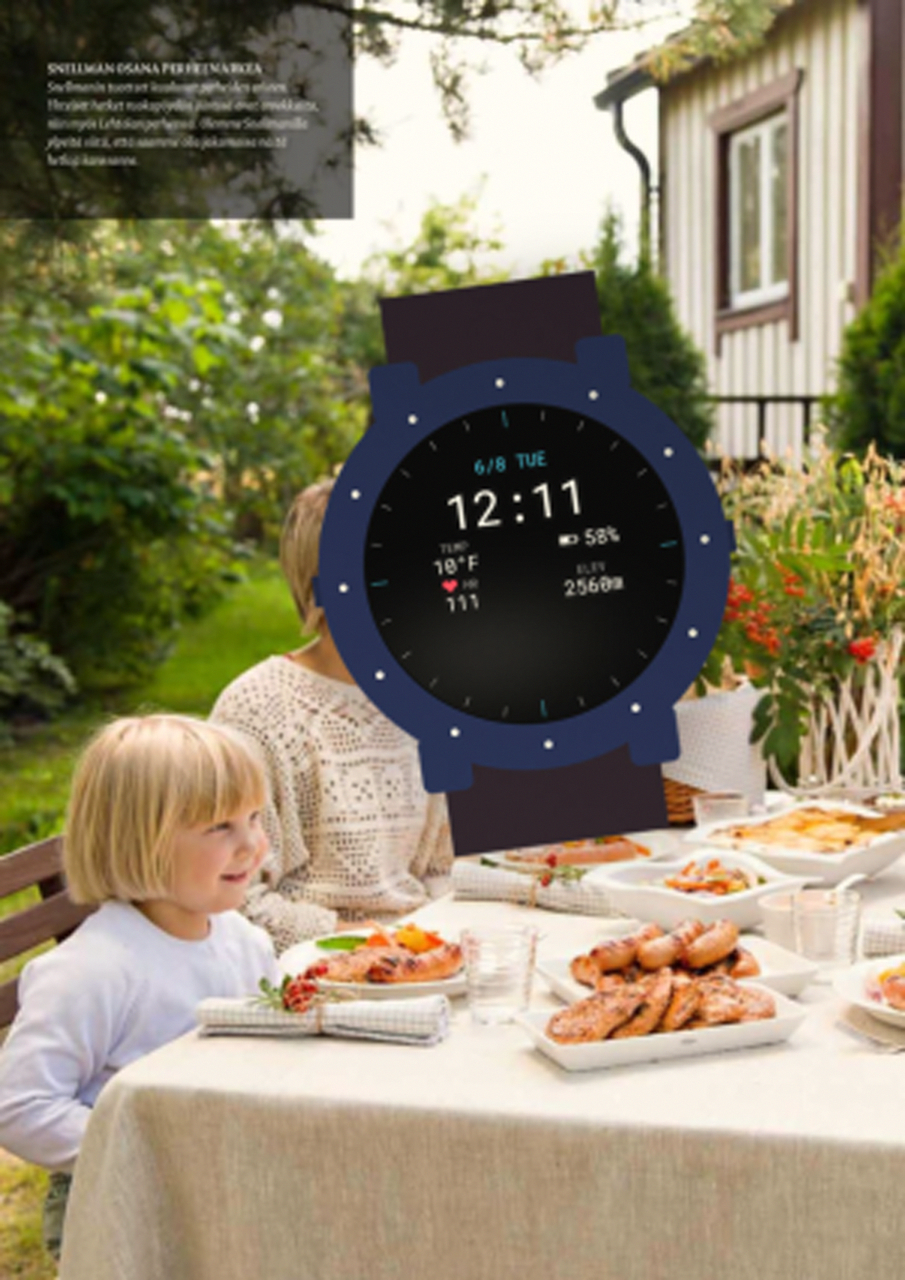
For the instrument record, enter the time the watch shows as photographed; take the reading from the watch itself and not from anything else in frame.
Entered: 12:11
